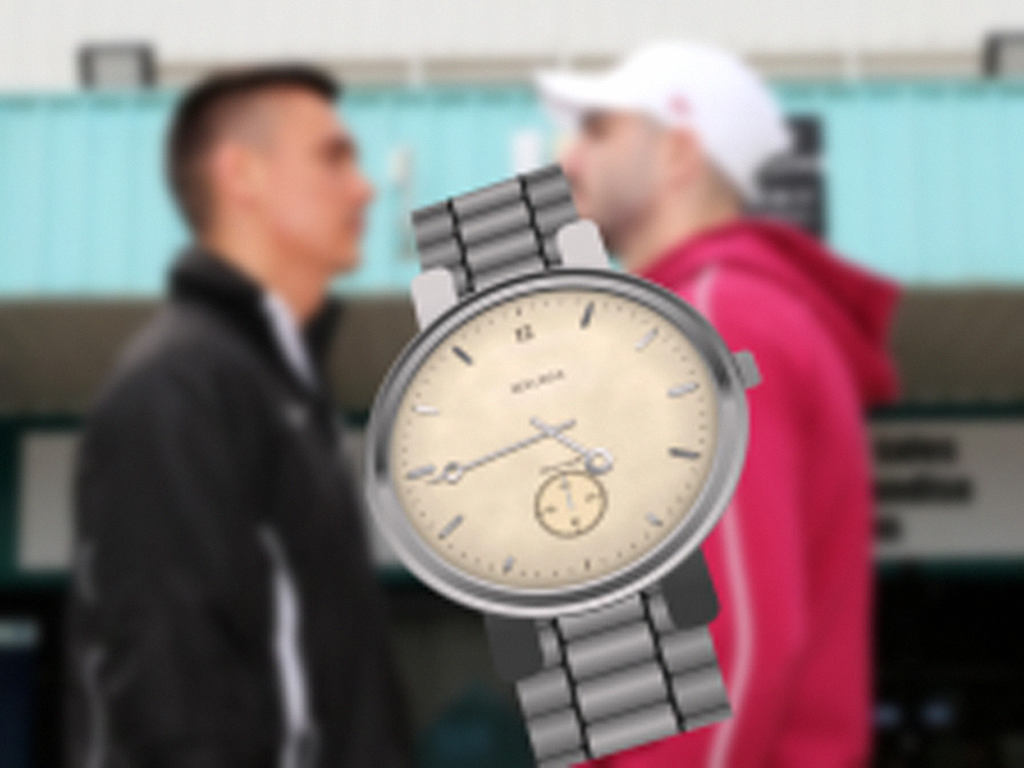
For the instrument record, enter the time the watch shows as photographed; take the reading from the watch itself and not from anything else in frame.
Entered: 4:44
